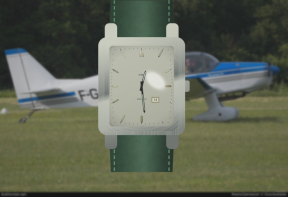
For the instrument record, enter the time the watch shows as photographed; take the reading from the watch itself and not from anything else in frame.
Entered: 12:29
